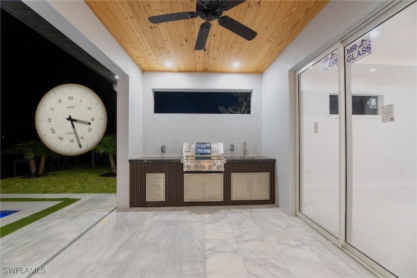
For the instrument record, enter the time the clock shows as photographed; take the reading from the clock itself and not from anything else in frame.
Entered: 3:27
